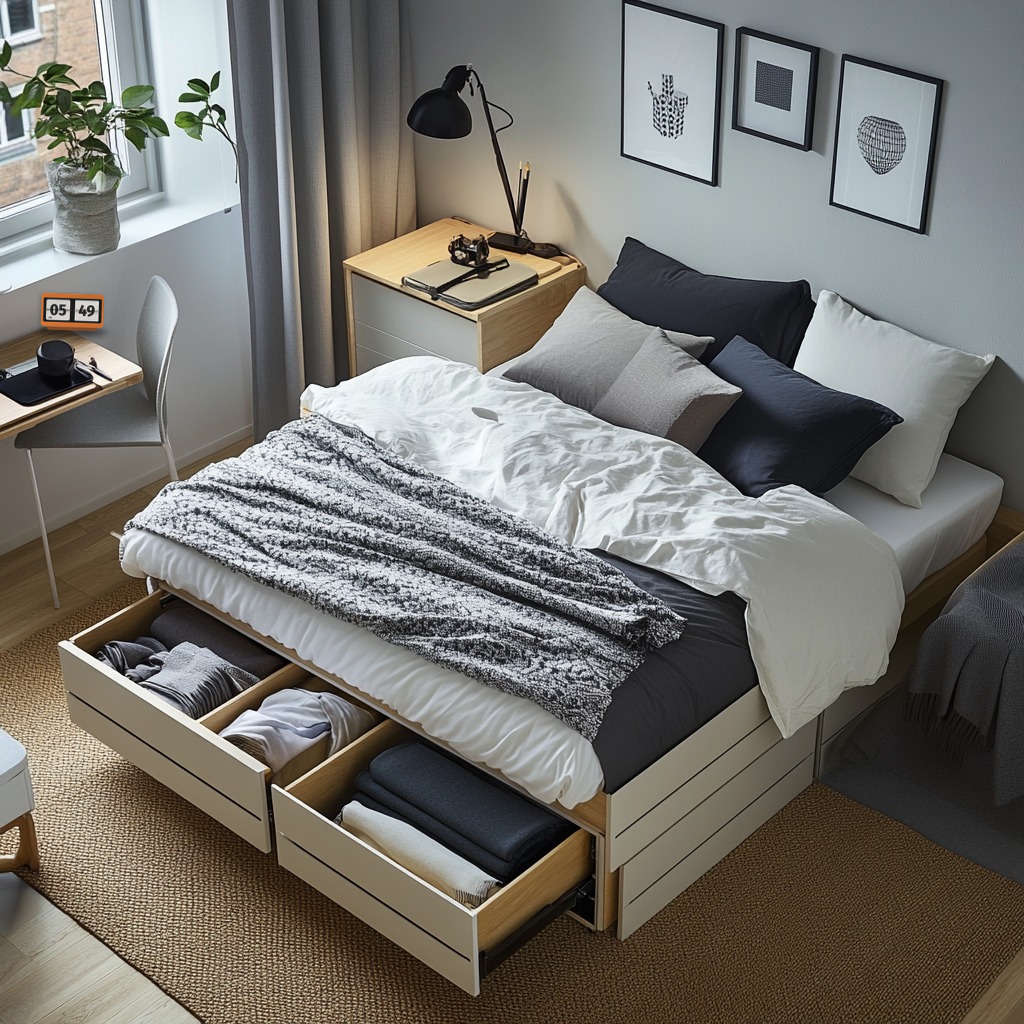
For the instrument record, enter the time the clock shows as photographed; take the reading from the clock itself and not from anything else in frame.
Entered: 5:49
